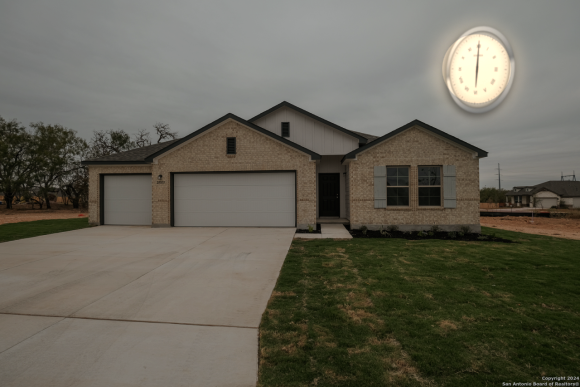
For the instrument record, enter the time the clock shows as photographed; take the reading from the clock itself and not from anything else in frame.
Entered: 6:00
